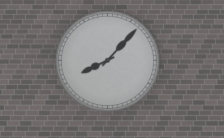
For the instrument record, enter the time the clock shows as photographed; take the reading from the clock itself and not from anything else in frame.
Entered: 8:07
